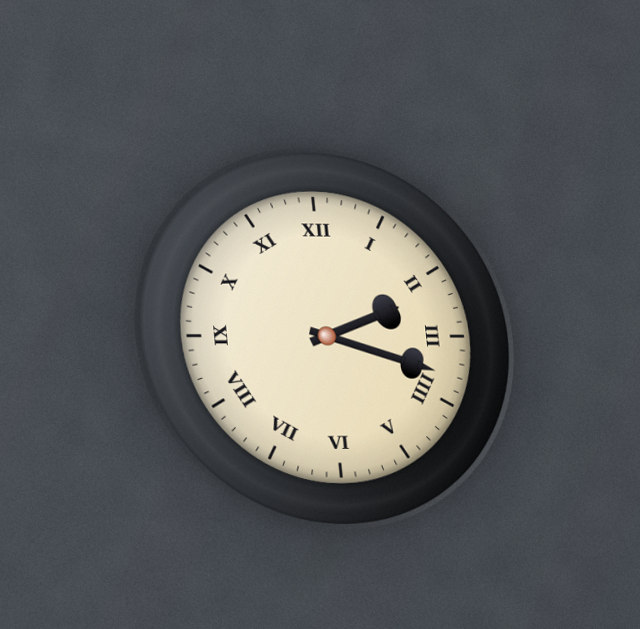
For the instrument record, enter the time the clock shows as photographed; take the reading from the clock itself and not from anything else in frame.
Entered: 2:18
